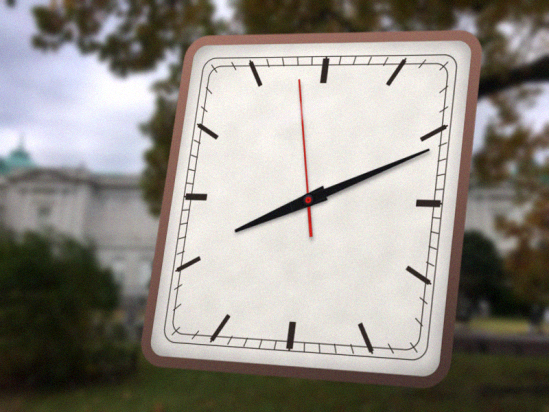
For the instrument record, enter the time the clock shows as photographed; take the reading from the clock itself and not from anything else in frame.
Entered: 8:10:58
